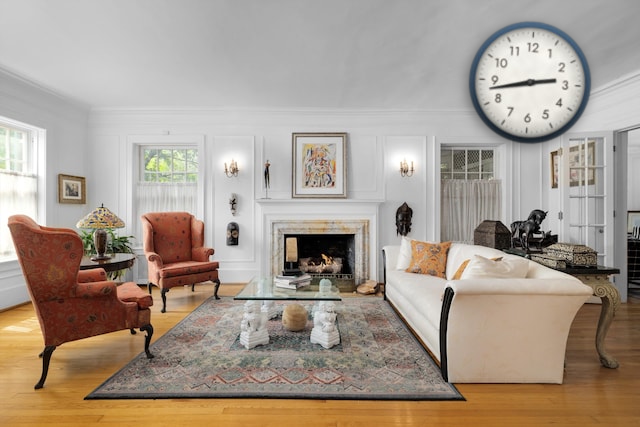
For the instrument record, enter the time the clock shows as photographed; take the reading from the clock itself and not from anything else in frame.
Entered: 2:43
